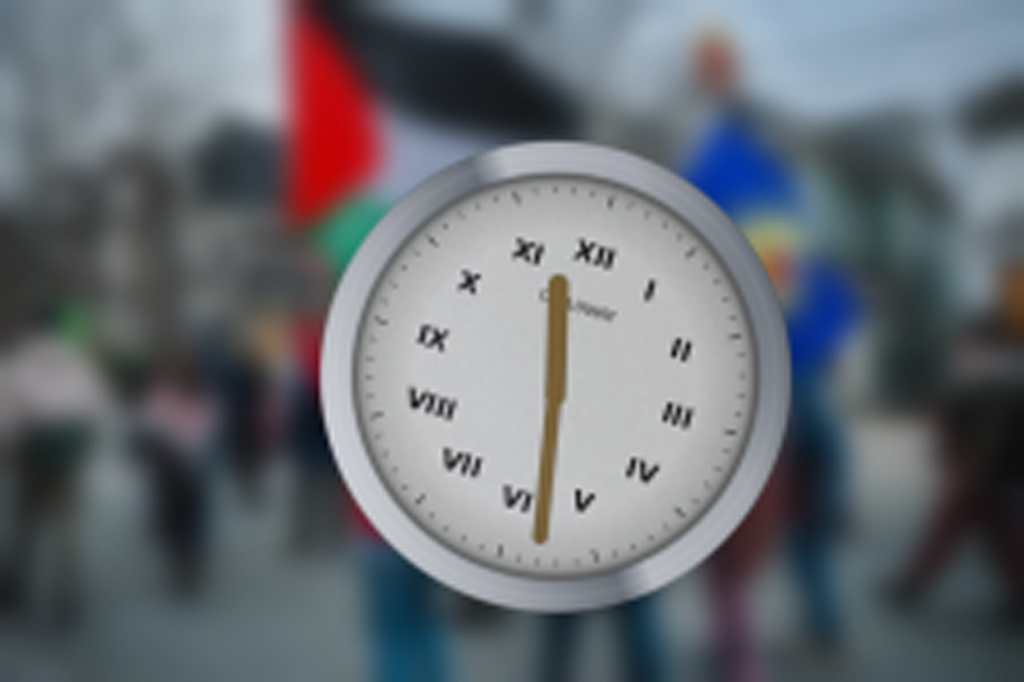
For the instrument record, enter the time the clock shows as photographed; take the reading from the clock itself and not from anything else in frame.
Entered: 11:28
